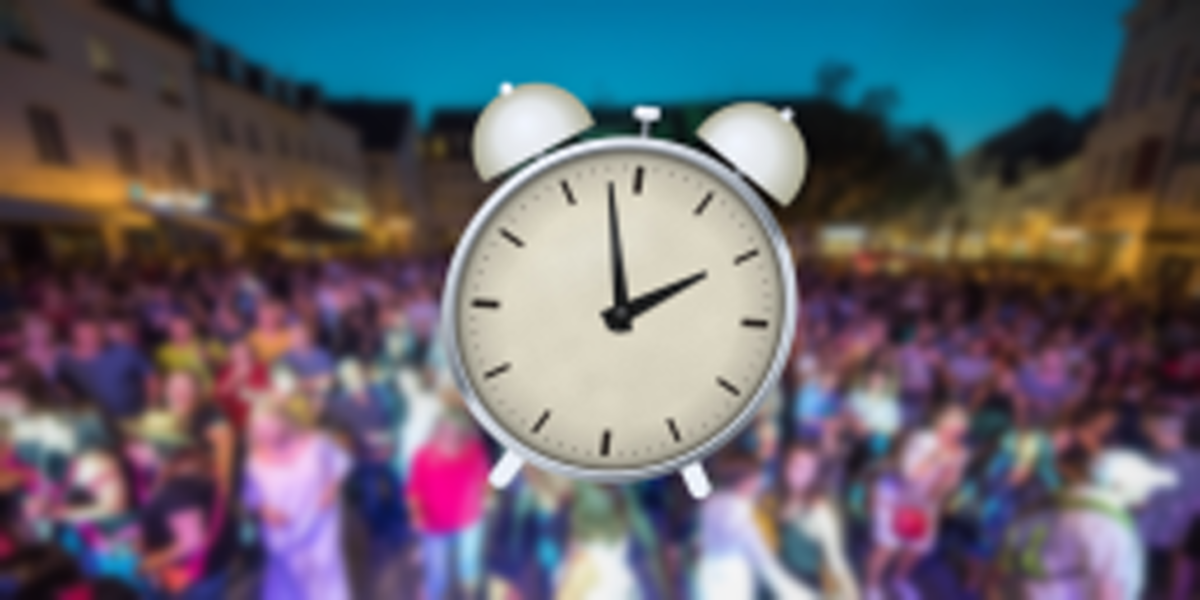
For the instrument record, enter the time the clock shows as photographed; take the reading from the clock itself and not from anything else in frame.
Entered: 1:58
